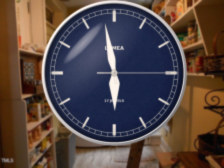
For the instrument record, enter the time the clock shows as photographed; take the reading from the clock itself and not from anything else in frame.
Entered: 5:58:15
